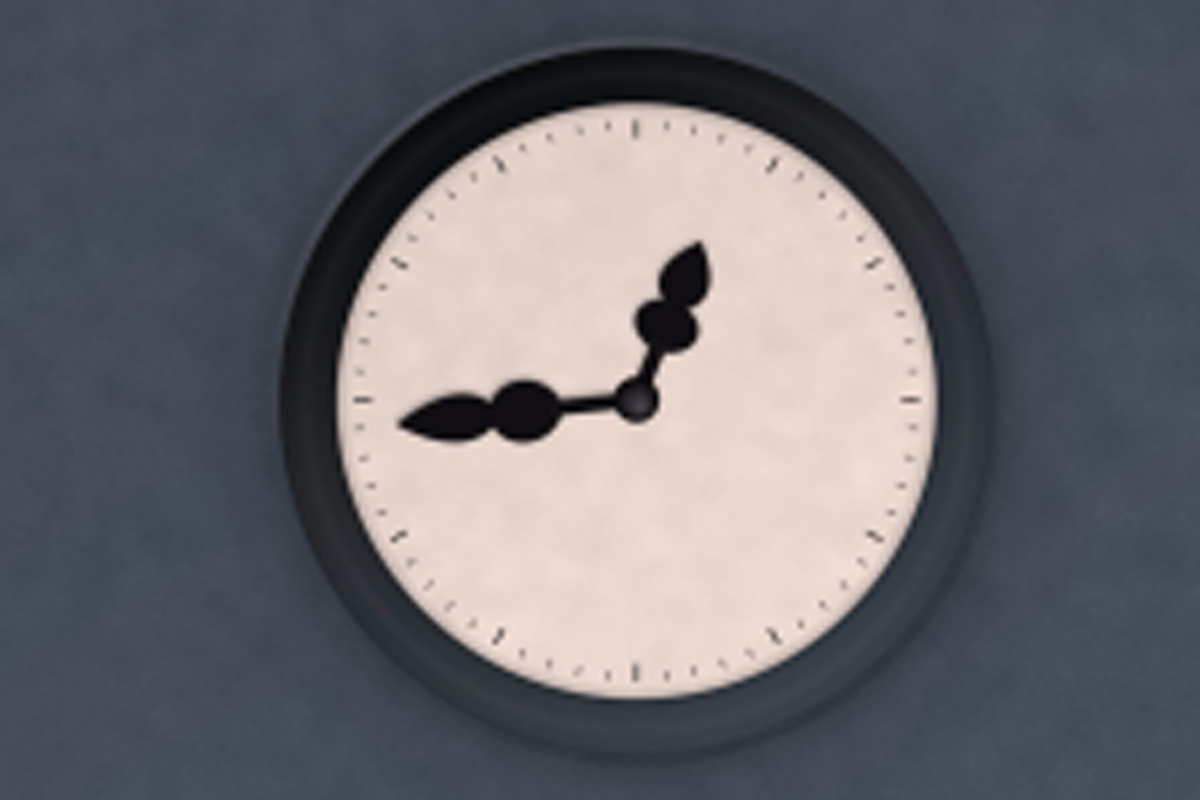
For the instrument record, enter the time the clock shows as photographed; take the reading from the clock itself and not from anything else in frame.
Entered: 12:44
